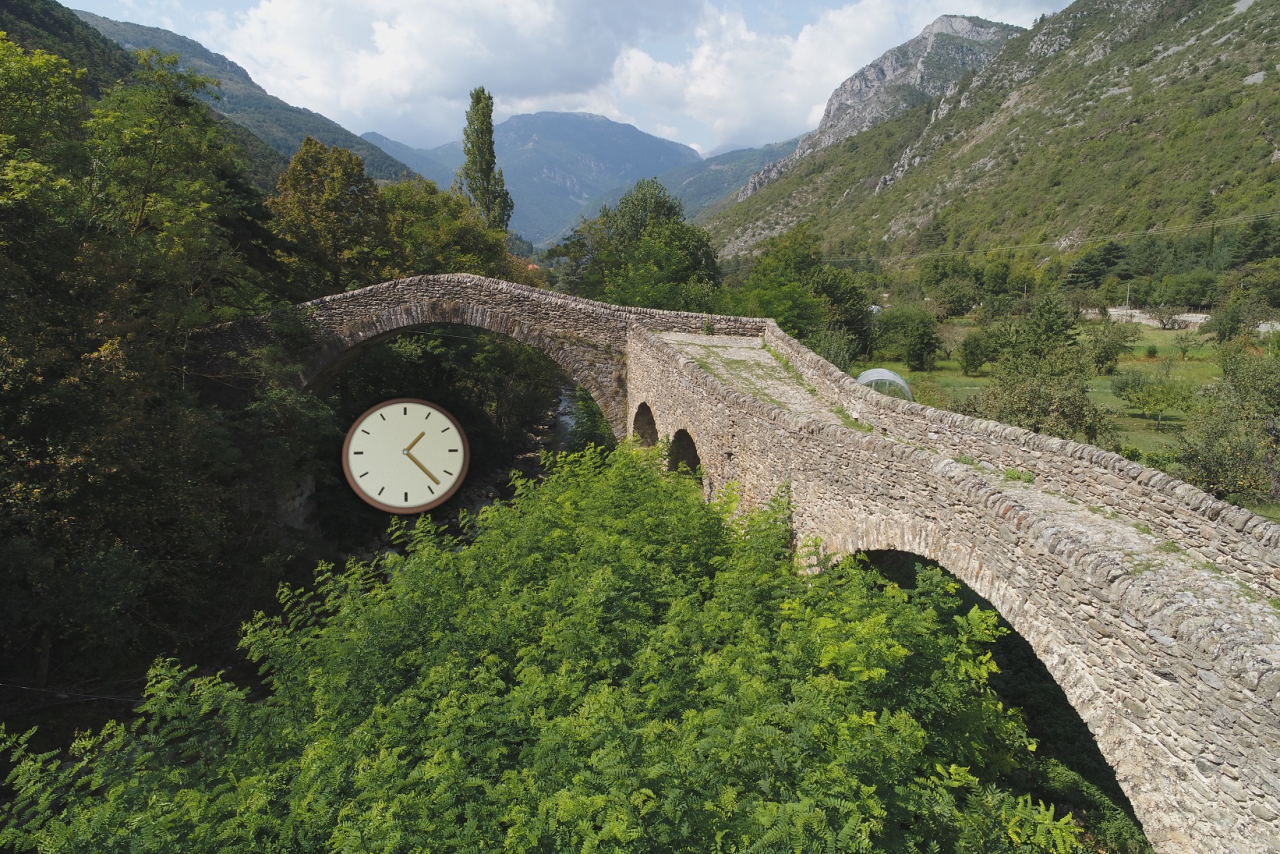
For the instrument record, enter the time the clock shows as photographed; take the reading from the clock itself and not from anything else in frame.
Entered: 1:23
